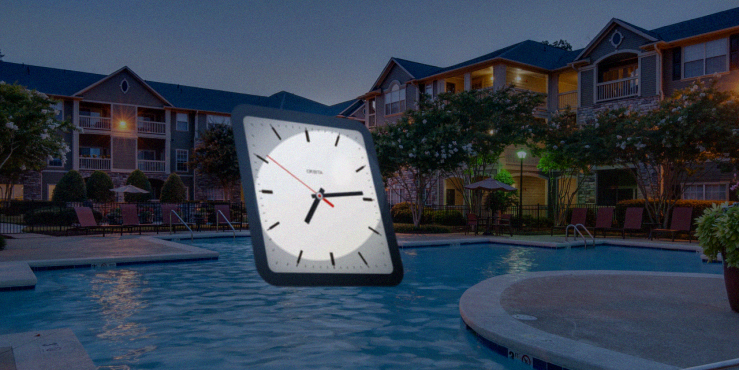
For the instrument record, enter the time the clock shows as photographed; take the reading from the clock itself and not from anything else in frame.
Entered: 7:13:51
